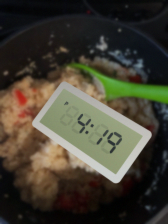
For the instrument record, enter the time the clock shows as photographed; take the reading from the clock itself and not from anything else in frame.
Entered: 4:19
